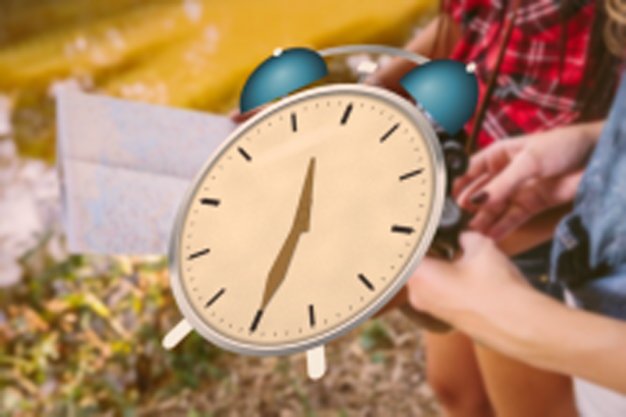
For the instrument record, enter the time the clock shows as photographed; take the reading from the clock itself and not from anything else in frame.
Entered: 11:30
